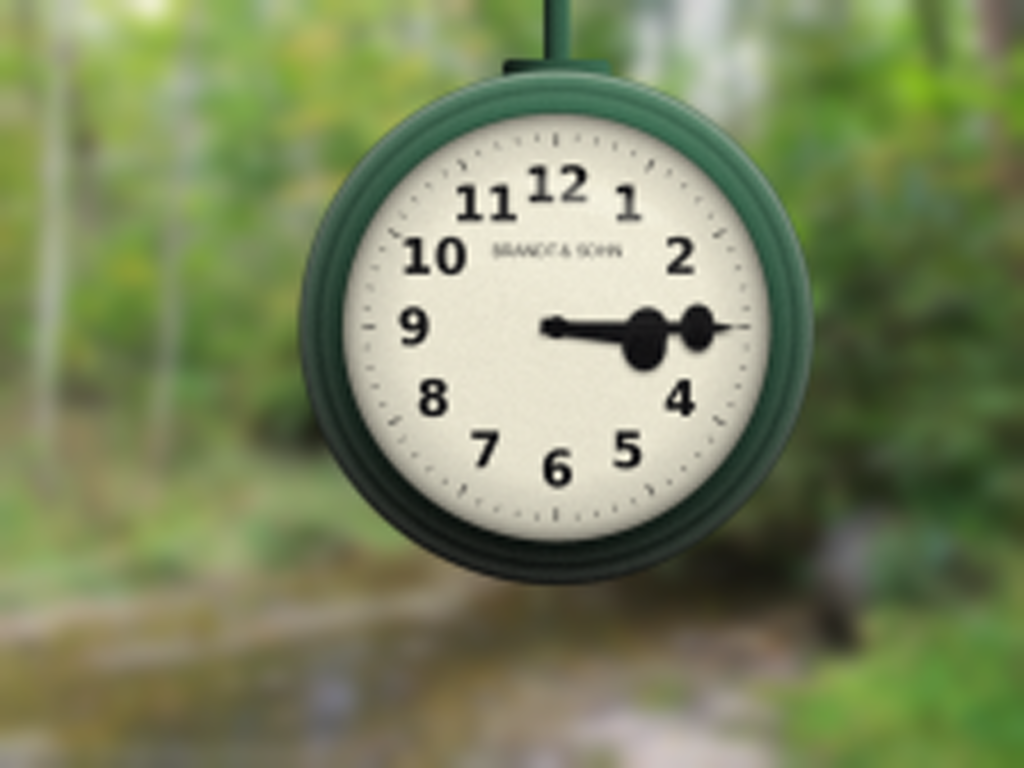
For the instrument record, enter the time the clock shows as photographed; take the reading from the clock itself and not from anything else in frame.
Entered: 3:15
